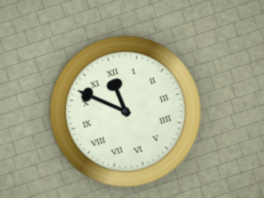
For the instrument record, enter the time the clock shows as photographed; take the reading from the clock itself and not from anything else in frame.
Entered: 11:52
